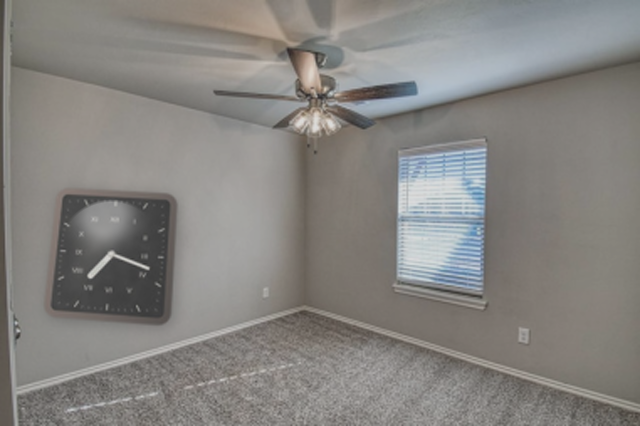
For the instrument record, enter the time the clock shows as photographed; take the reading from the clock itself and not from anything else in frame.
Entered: 7:18
